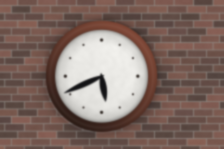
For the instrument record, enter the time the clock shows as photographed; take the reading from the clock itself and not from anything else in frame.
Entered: 5:41
